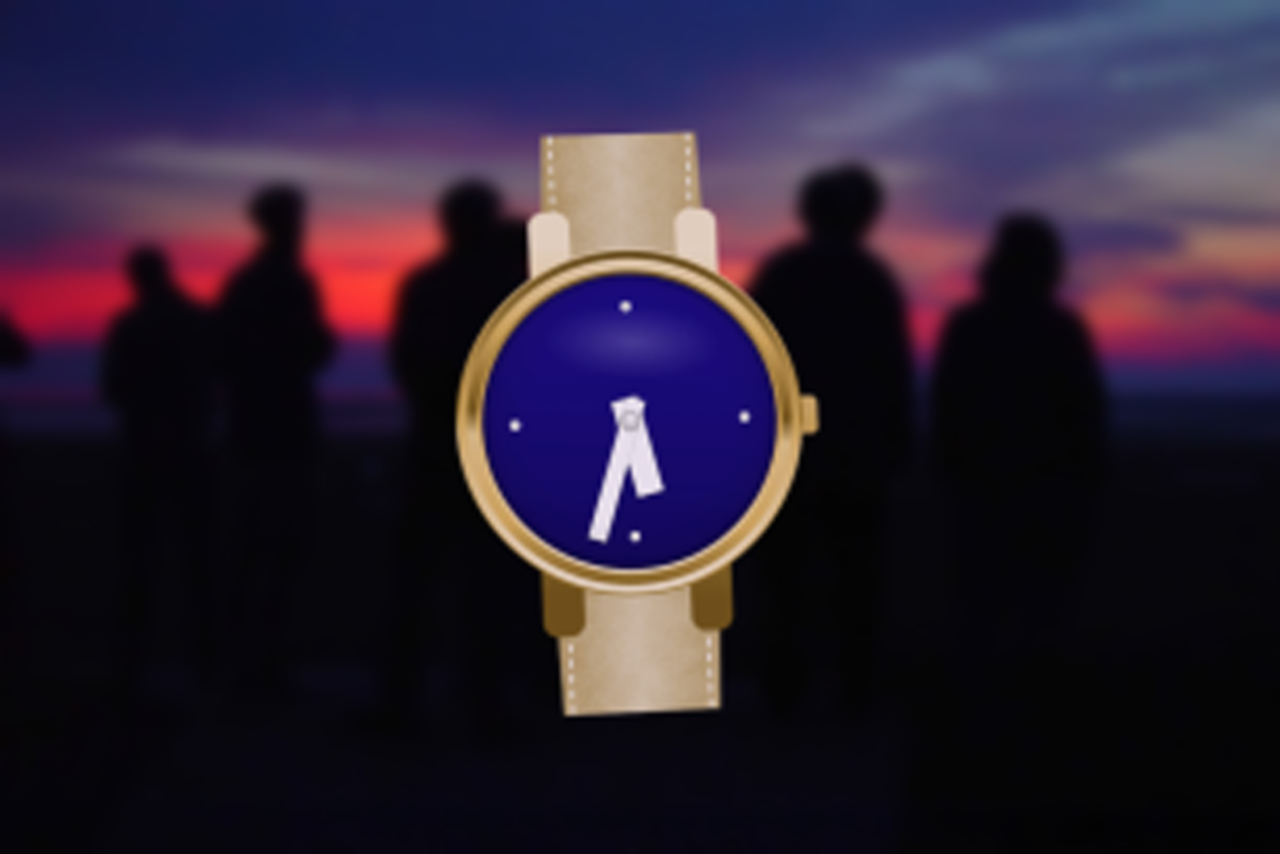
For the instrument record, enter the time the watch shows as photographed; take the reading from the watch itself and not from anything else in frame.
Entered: 5:33
